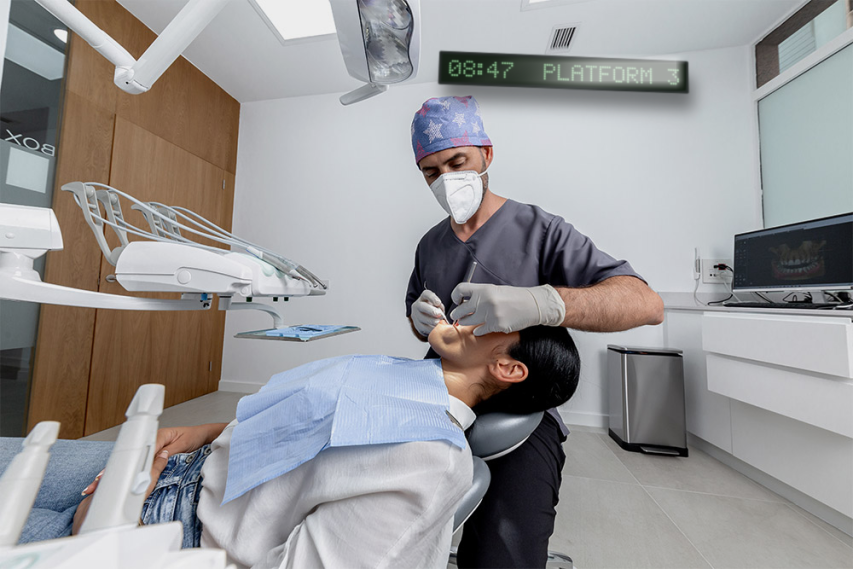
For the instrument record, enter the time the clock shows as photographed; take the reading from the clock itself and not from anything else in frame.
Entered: 8:47
